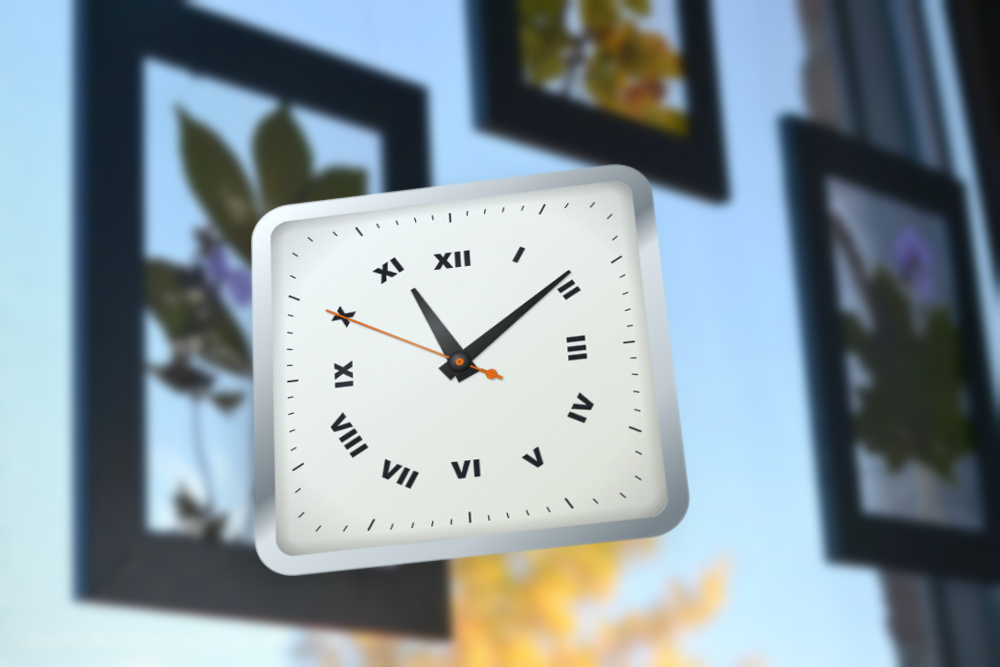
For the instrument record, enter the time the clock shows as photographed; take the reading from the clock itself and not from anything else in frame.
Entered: 11:08:50
